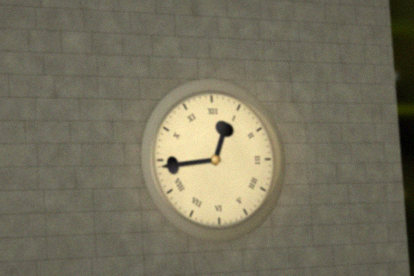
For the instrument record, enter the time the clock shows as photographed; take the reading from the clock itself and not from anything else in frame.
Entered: 12:44
